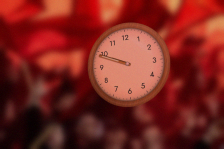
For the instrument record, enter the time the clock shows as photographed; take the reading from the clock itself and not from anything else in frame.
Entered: 9:49
